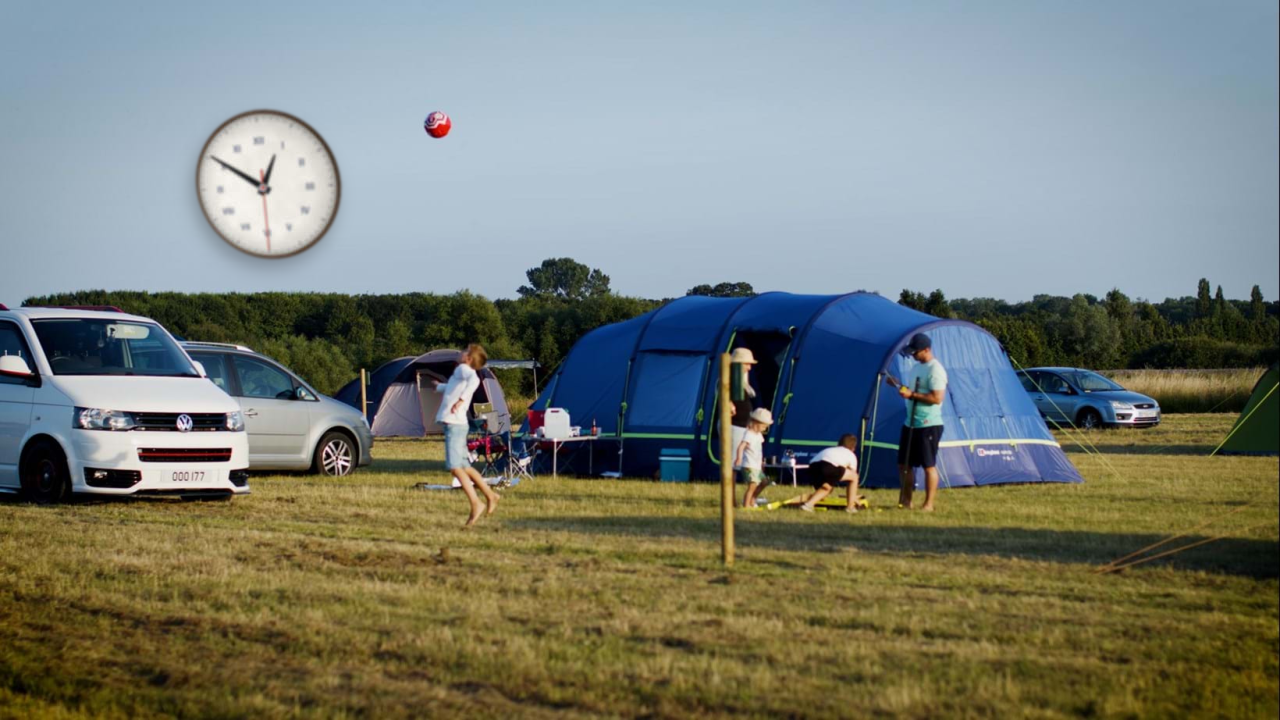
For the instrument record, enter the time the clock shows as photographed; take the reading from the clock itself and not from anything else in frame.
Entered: 12:50:30
